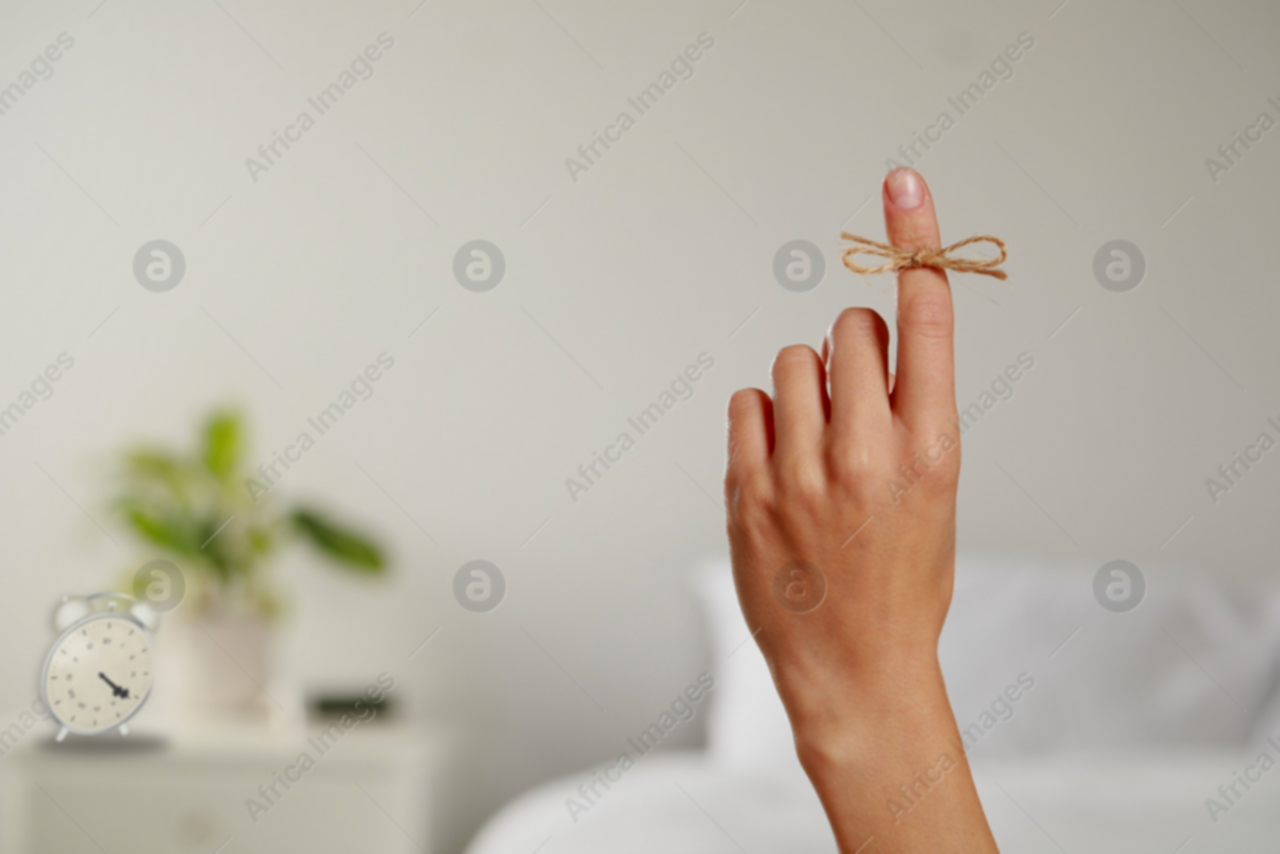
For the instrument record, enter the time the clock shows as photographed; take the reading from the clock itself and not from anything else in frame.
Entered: 4:21
